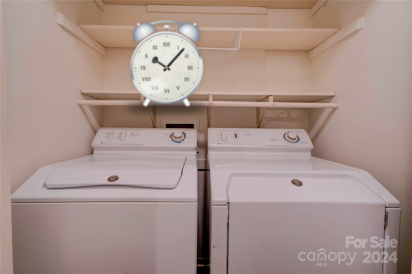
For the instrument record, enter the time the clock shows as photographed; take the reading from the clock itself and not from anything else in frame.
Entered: 10:07
